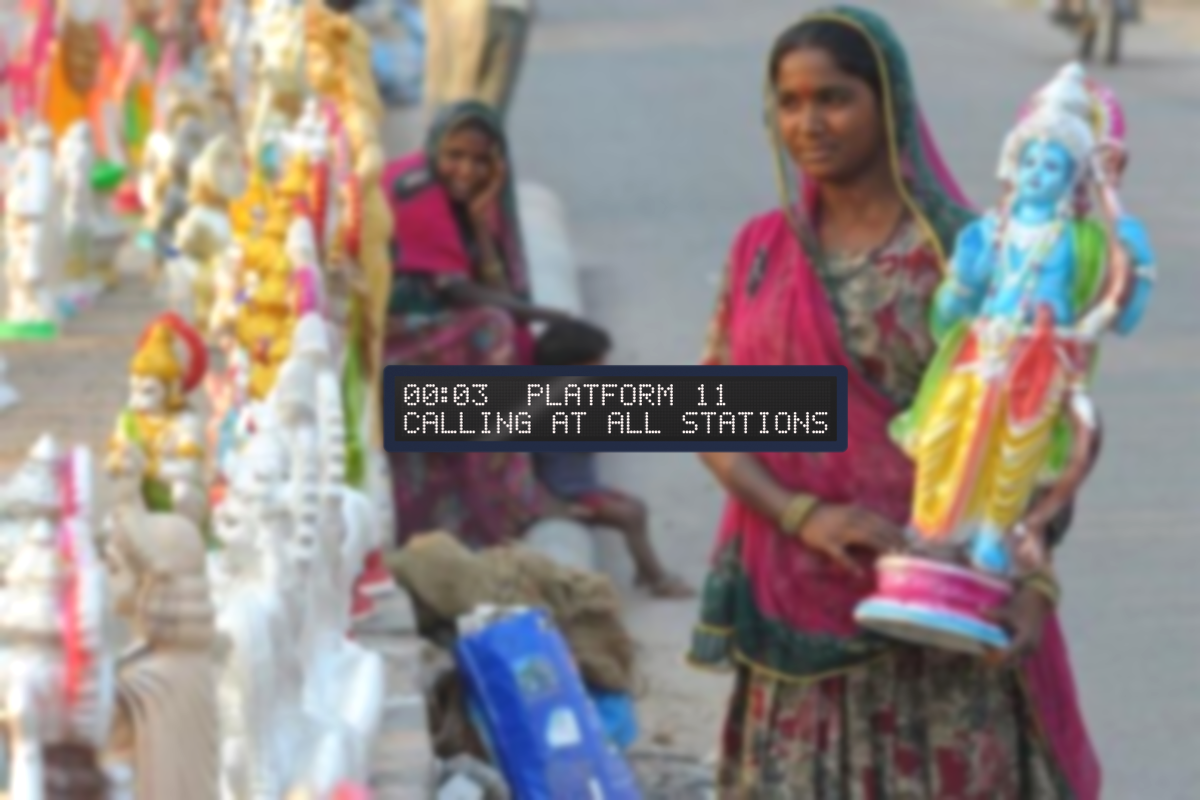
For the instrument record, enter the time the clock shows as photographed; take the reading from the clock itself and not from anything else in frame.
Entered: 0:03
